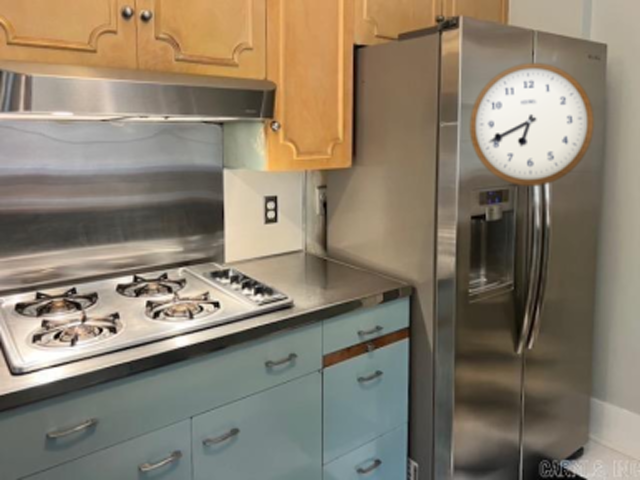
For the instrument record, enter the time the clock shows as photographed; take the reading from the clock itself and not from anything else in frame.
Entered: 6:41
